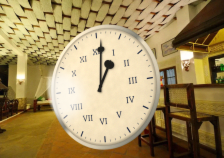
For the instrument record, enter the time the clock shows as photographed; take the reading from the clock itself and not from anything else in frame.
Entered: 1:01
